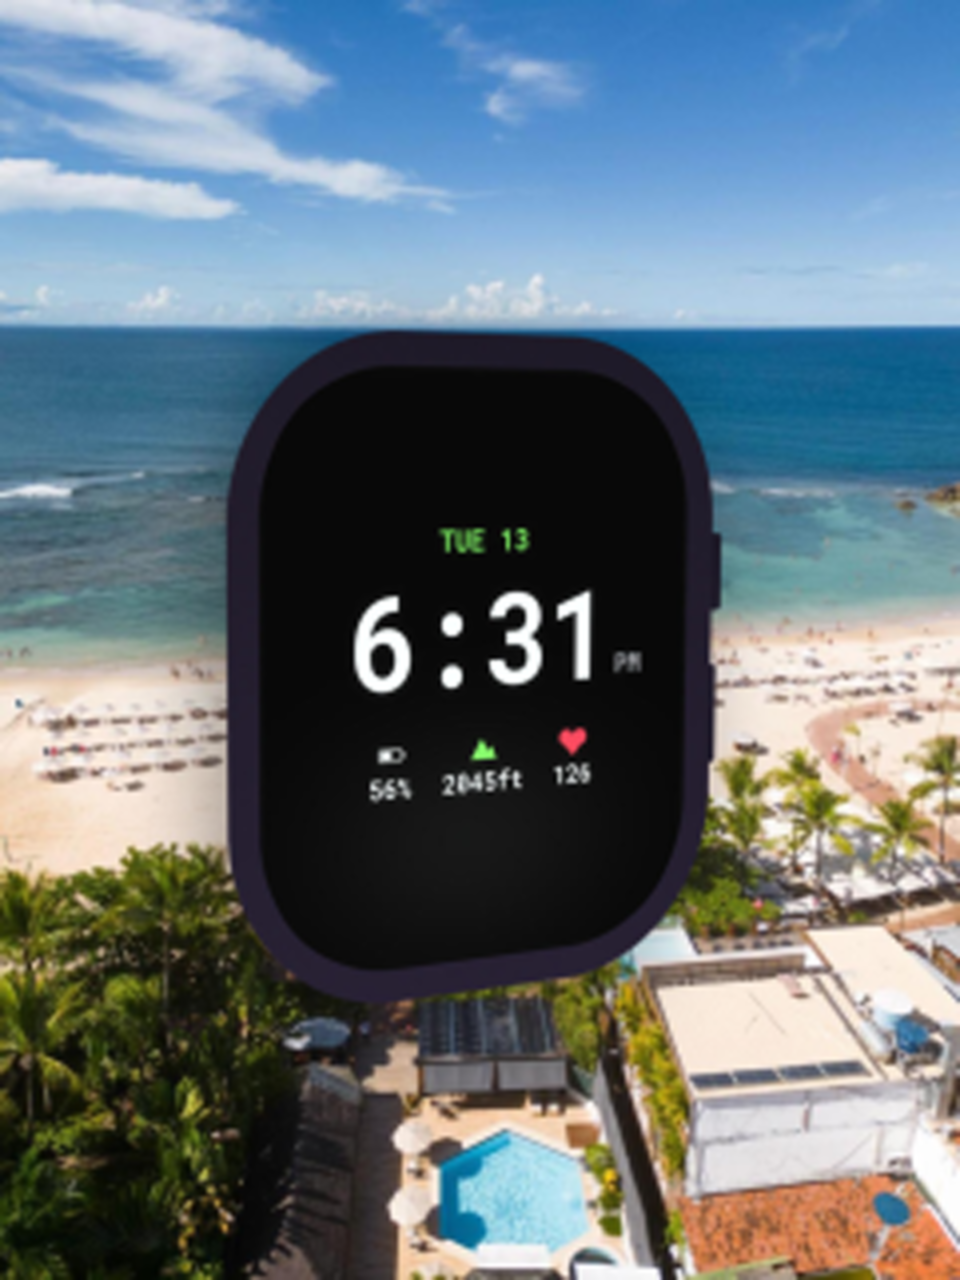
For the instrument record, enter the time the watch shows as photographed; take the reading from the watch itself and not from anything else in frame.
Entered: 6:31
